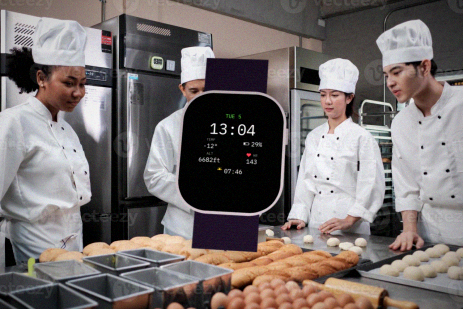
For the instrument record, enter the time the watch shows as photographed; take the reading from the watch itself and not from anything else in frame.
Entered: 13:04
